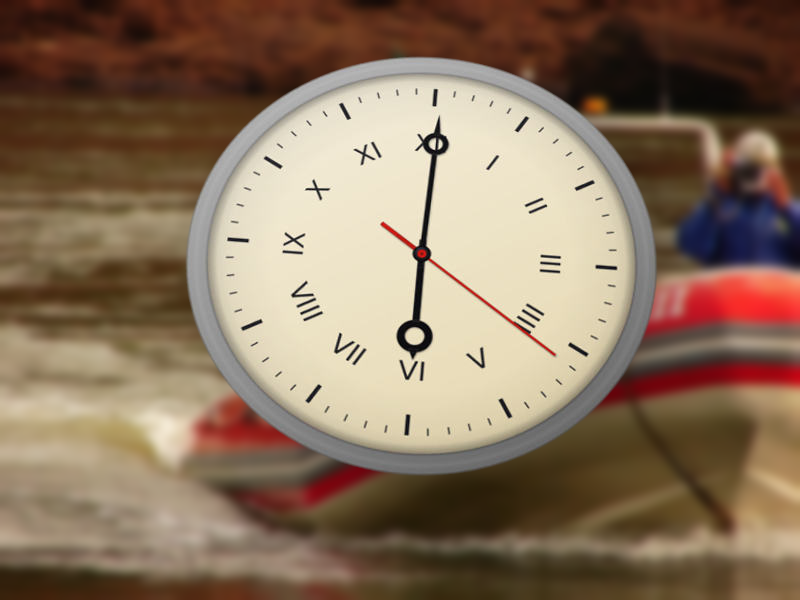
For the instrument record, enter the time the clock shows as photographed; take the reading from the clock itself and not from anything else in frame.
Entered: 6:00:21
